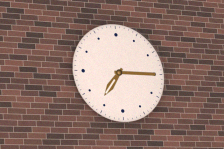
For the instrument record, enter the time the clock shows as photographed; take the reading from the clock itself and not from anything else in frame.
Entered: 7:15
